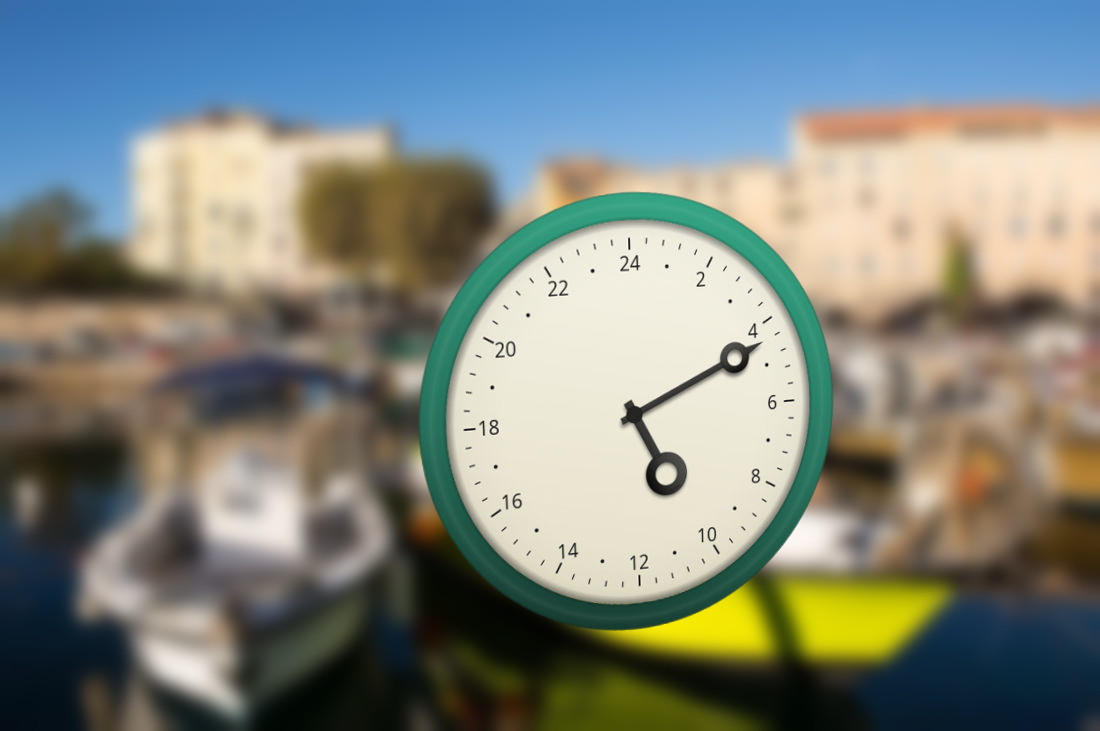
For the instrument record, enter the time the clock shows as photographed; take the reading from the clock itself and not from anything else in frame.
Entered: 10:11
